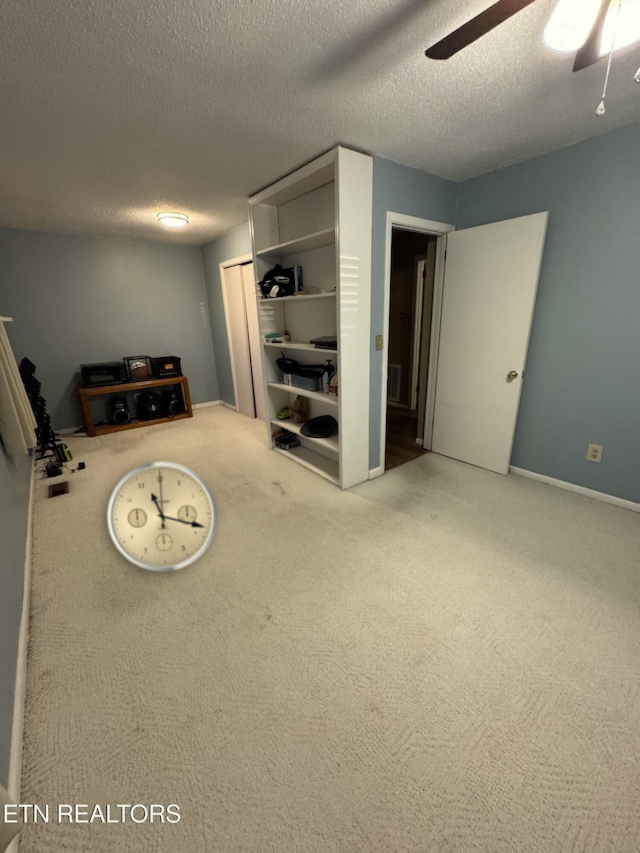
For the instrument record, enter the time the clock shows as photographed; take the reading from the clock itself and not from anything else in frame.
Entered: 11:18
